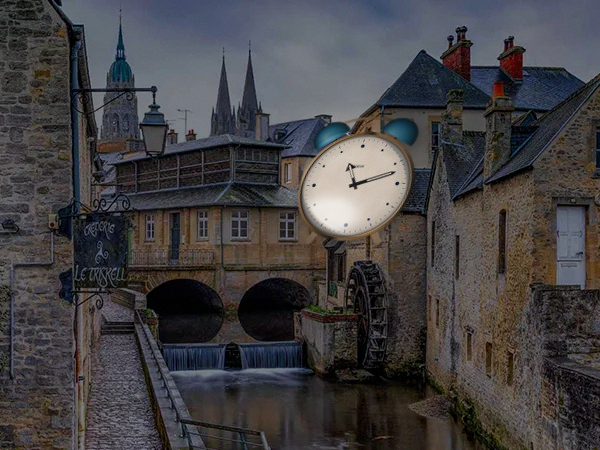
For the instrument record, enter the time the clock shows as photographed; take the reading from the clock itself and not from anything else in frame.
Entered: 11:12
